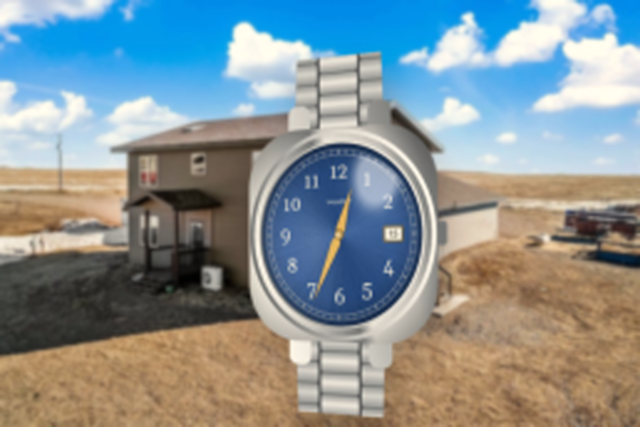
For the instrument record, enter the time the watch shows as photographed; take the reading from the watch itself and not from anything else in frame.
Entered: 12:34
